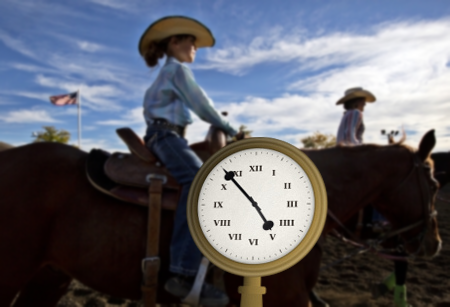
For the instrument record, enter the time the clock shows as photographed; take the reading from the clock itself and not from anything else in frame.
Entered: 4:53
